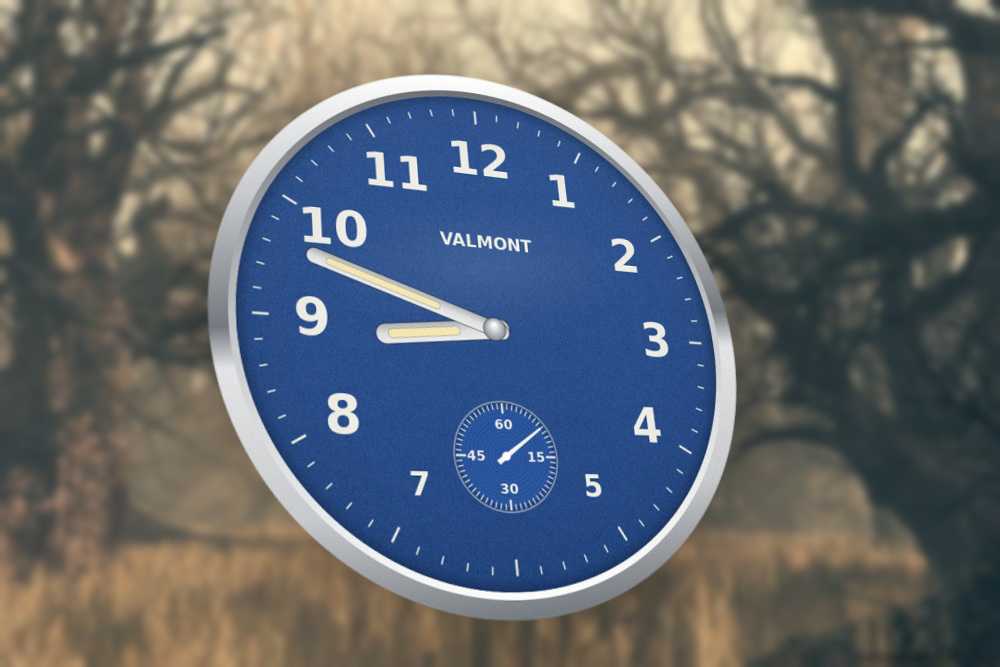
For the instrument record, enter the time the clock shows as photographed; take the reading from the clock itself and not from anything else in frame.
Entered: 8:48:09
